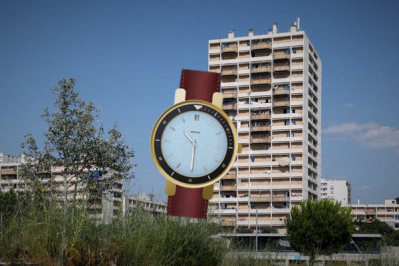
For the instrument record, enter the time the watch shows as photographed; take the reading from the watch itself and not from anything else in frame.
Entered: 10:30
